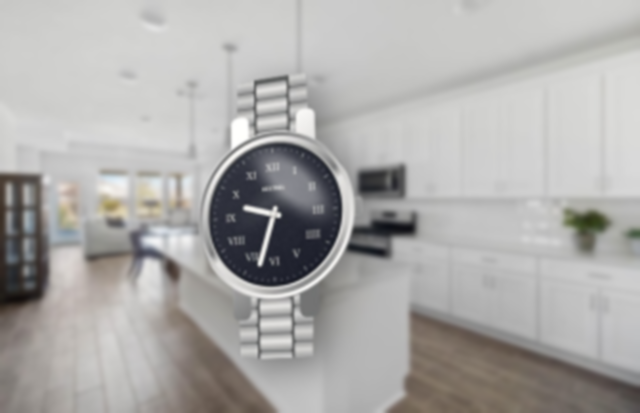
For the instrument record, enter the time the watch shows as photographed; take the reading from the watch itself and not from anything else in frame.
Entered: 9:33
